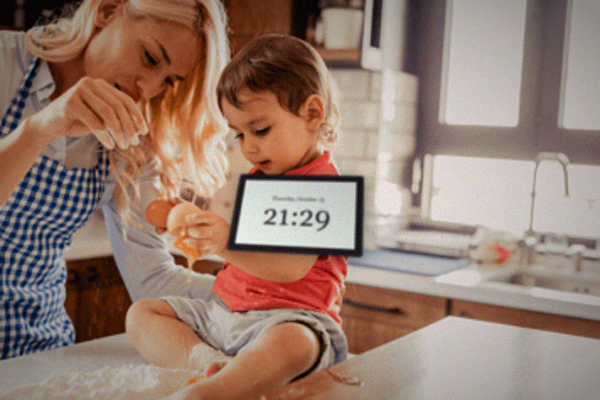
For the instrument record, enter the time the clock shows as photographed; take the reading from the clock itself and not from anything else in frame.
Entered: 21:29
